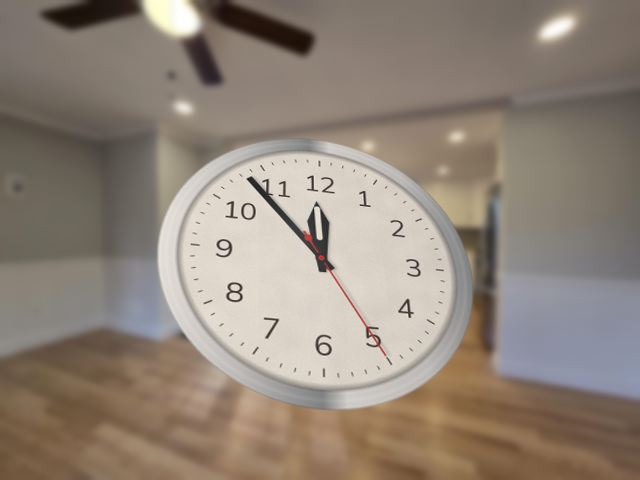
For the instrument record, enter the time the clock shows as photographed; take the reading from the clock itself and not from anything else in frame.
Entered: 11:53:25
